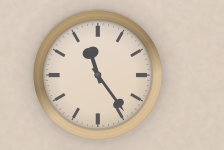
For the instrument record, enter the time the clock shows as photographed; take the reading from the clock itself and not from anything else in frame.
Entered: 11:24
